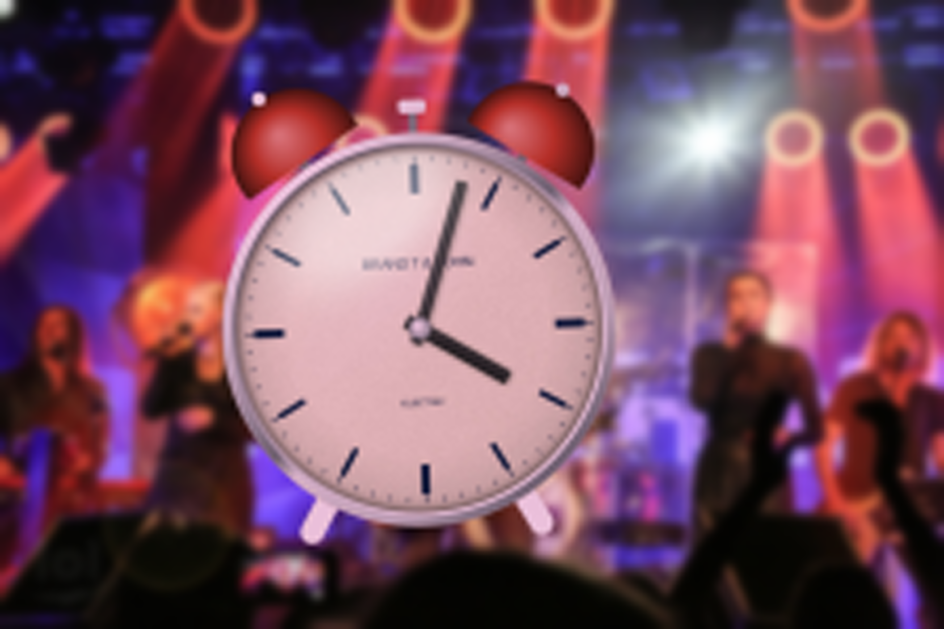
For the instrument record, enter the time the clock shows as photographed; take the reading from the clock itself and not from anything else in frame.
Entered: 4:03
